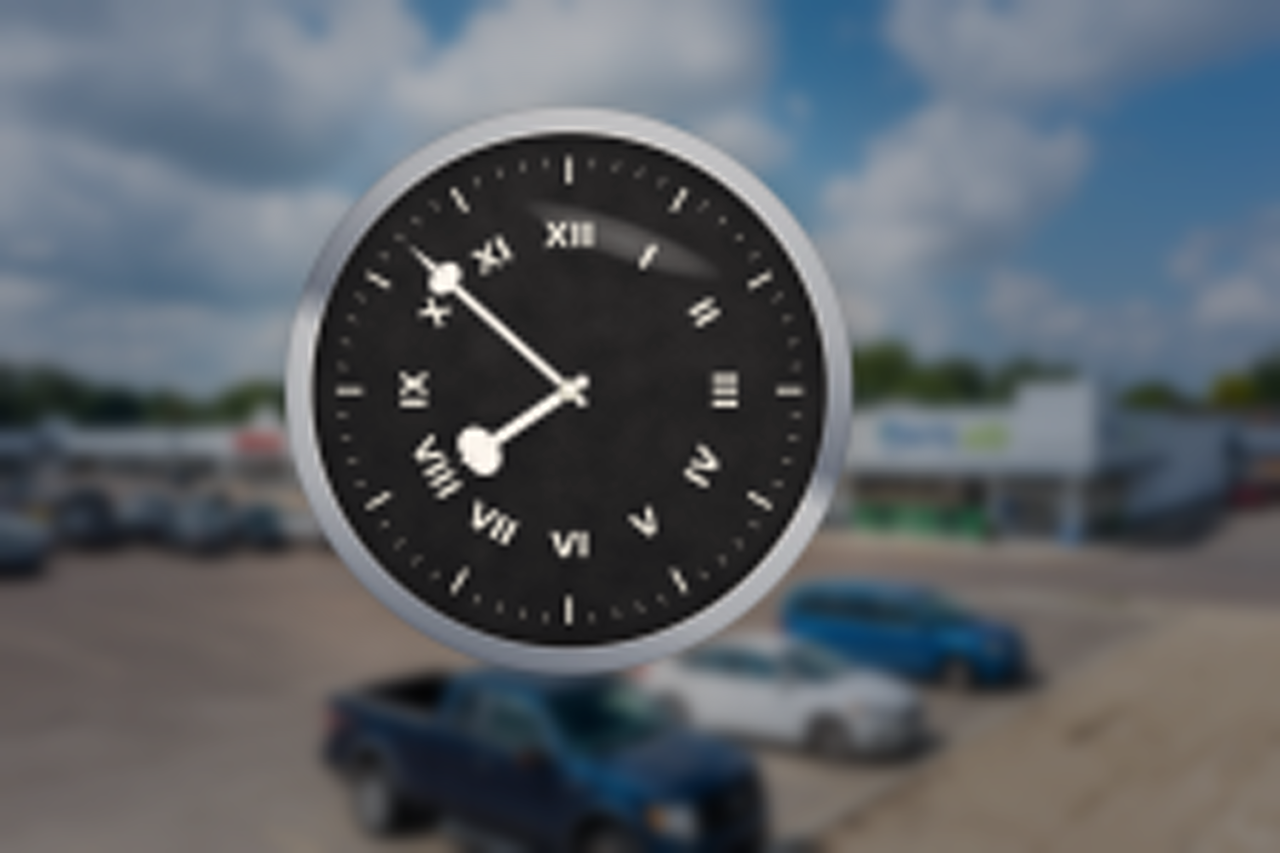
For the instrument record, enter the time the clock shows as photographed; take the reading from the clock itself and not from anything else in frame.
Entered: 7:52
